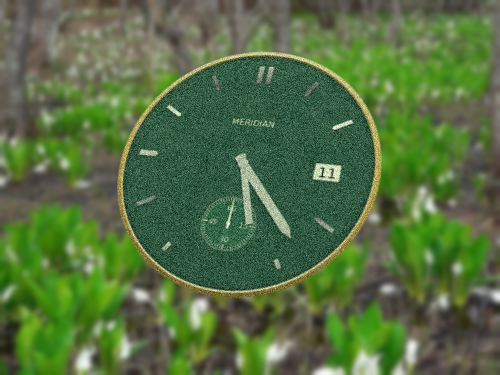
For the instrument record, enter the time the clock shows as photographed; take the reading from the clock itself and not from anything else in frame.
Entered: 5:23
